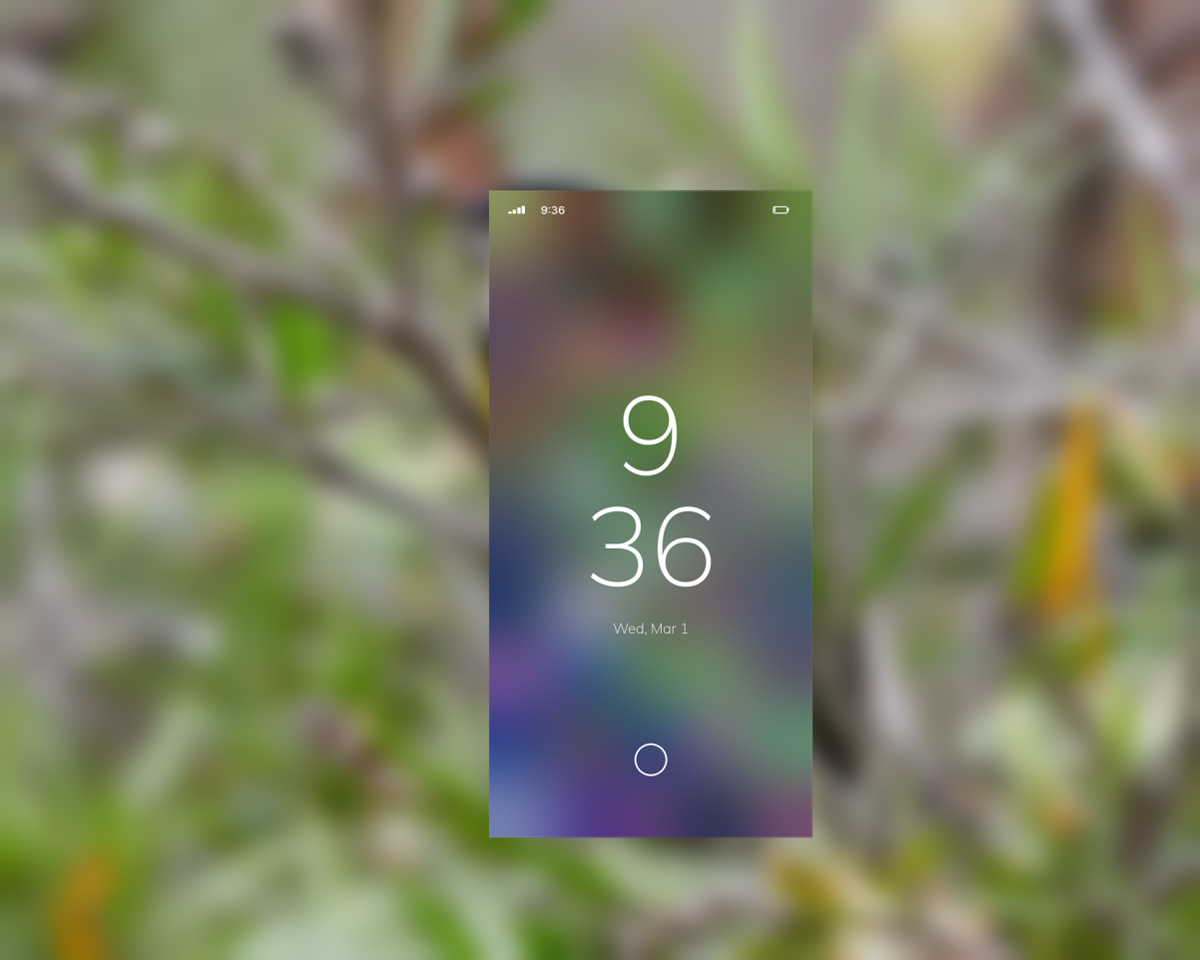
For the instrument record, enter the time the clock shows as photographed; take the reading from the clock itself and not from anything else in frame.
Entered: 9:36
